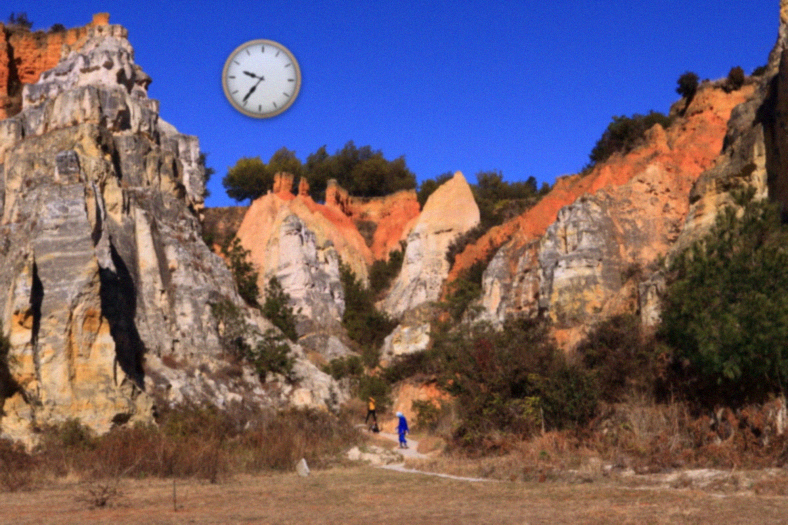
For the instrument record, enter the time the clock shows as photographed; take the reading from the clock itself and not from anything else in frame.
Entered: 9:36
